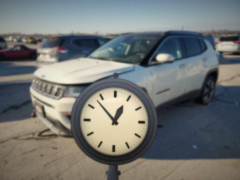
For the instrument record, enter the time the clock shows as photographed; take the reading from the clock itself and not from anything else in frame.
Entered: 12:53
